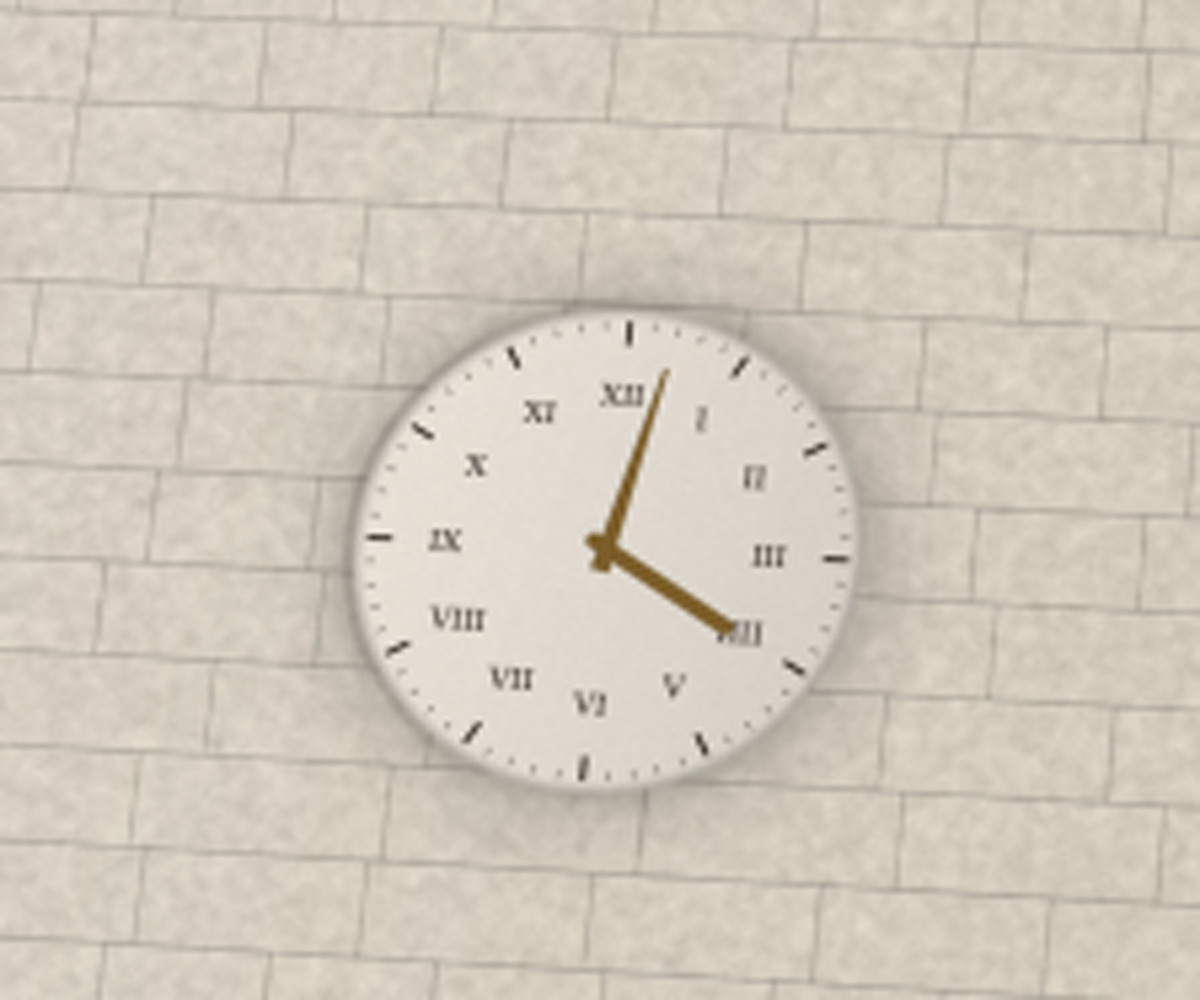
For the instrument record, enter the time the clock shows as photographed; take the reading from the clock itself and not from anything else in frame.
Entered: 4:02
